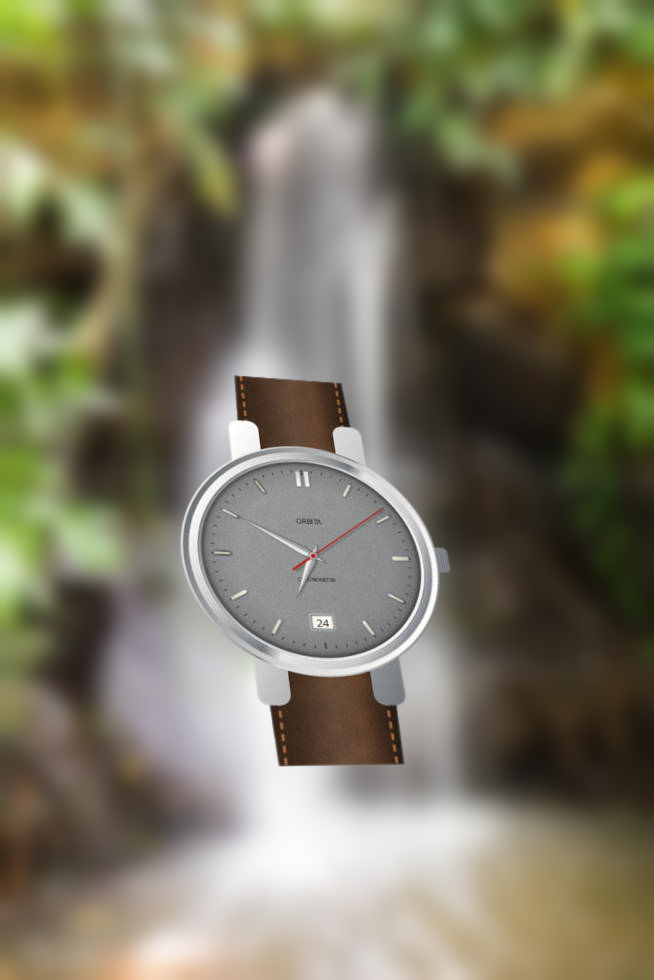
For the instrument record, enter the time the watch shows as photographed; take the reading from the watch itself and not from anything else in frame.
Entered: 6:50:09
